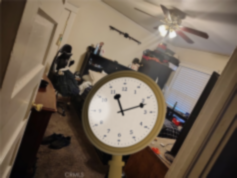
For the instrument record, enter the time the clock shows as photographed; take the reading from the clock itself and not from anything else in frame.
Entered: 11:12
